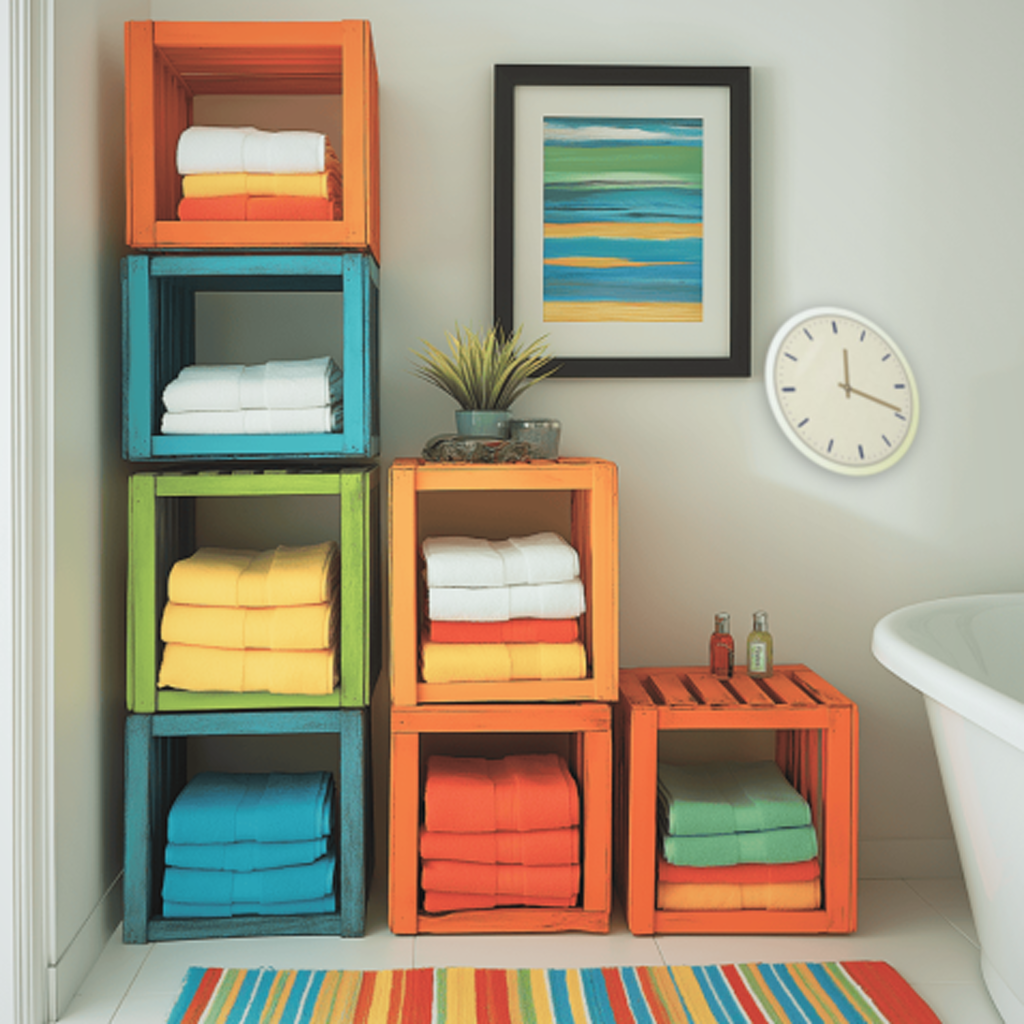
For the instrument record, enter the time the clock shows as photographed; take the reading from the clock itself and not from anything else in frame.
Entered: 12:19
